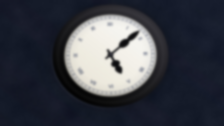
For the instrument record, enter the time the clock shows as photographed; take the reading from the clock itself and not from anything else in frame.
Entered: 5:08
